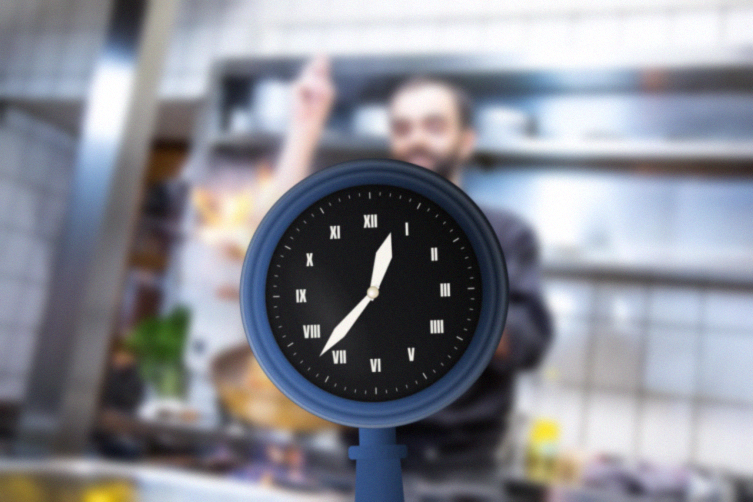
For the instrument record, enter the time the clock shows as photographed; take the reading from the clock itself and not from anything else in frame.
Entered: 12:37
